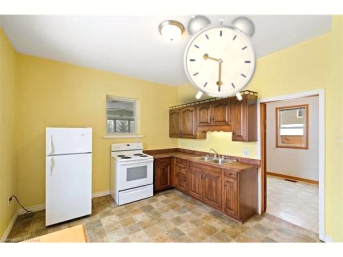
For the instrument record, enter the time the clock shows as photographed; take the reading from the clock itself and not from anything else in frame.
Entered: 9:30
